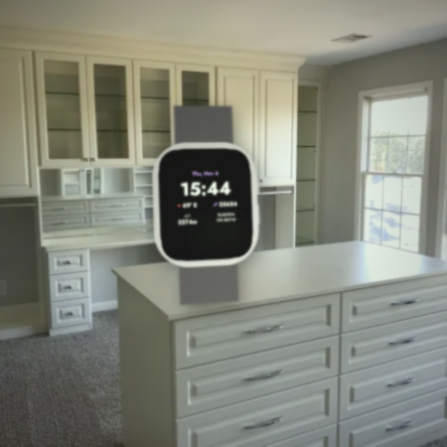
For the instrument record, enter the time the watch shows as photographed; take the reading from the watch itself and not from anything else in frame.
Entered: 15:44
